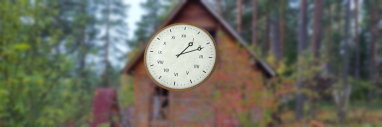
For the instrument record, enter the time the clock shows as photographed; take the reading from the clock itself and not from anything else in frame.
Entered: 1:11
